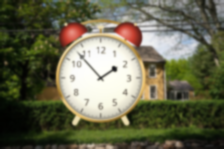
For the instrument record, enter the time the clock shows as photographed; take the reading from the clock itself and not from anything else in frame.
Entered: 1:53
